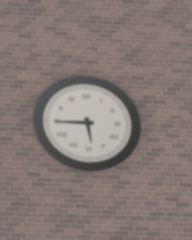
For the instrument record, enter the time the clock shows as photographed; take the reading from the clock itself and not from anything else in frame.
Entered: 5:45
